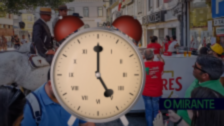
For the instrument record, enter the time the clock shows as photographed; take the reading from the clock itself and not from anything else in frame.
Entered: 5:00
